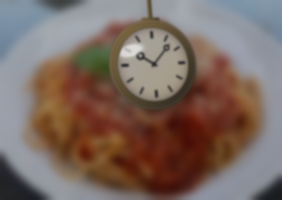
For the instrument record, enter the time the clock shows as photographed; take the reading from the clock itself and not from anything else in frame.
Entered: 10:07
